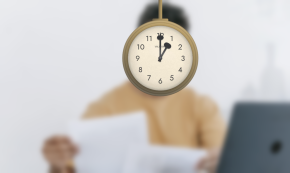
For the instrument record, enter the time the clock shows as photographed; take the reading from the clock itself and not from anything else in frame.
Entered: 1:00
